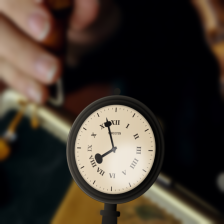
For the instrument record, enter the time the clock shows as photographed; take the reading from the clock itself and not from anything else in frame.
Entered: 7:57
